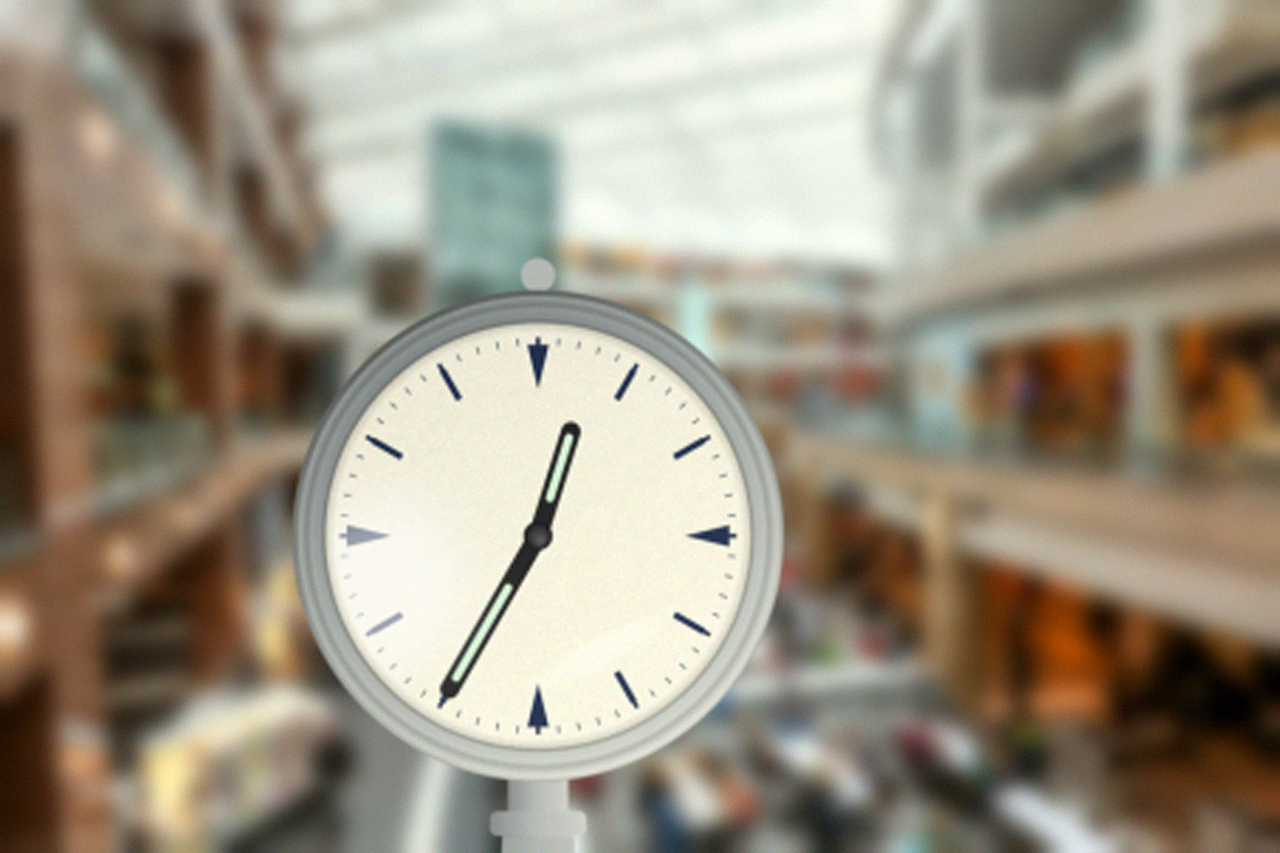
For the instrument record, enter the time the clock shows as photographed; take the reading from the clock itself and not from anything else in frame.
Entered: 12:35
